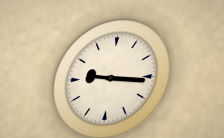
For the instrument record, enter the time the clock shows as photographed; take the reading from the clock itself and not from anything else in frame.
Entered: 9:16
